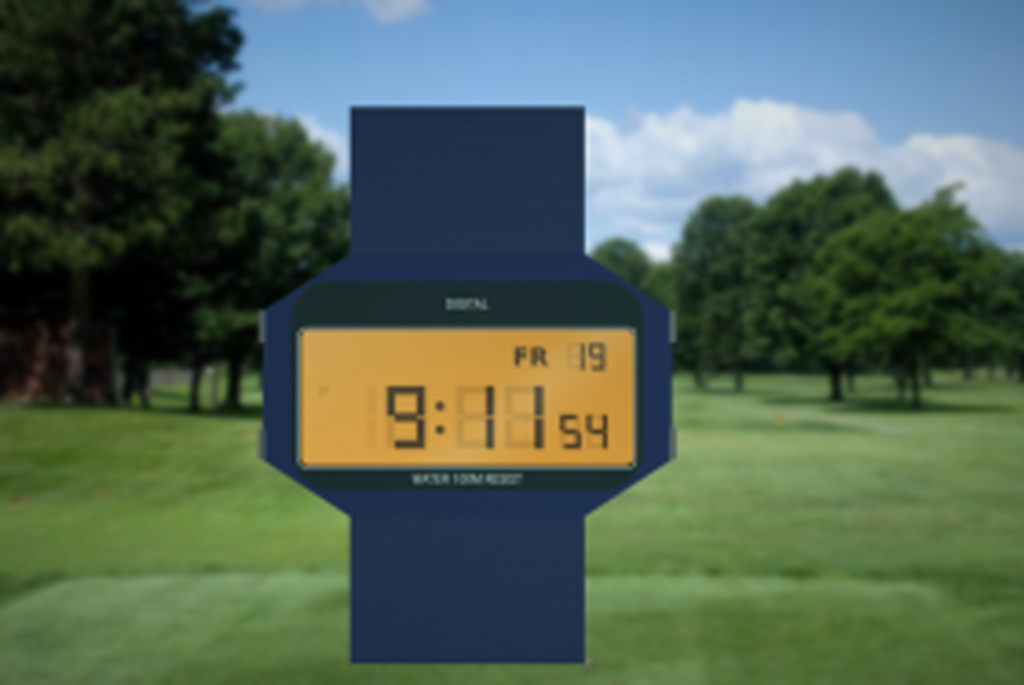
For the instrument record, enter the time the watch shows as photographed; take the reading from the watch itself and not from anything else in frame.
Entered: 9:11:54
